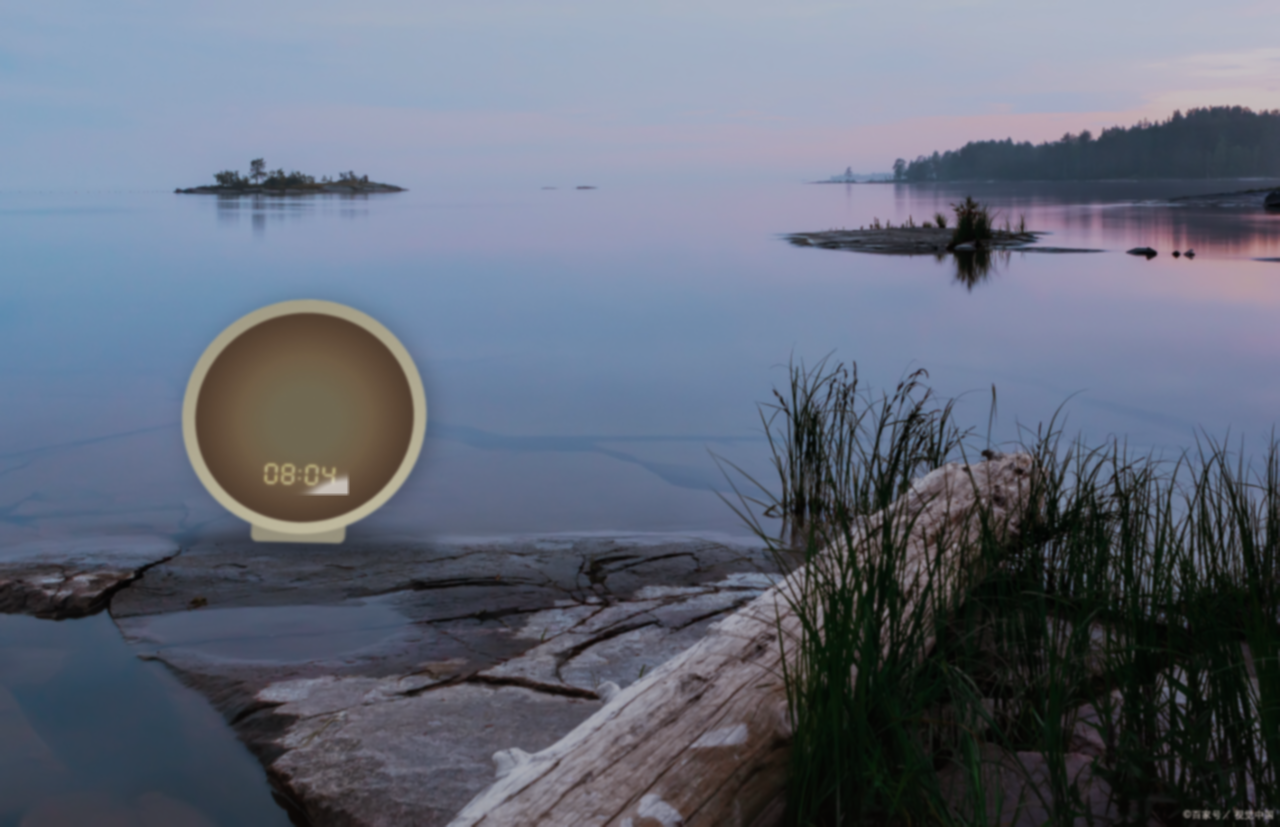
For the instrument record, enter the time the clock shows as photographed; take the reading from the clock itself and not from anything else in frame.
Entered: 8:04
